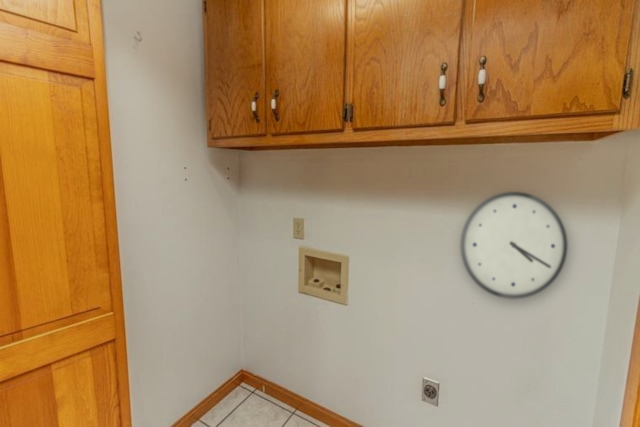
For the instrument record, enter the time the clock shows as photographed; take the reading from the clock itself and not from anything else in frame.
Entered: 4:20
